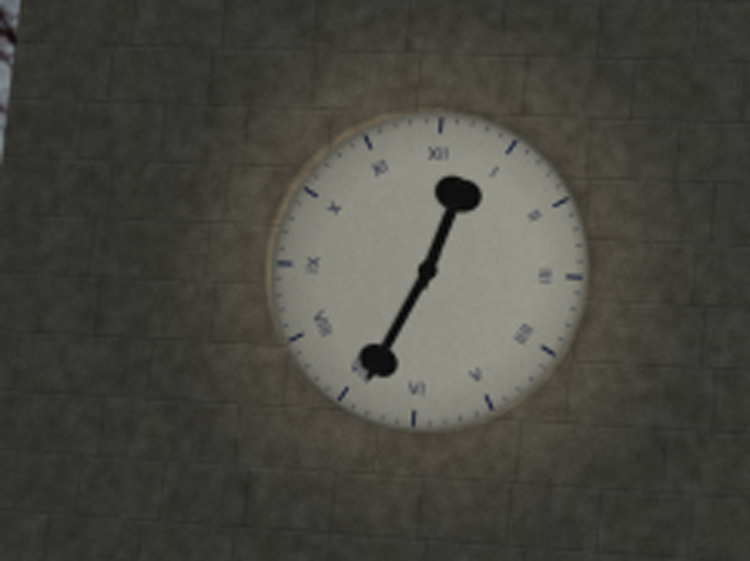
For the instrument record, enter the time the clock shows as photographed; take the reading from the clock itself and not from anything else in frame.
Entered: 12:34
